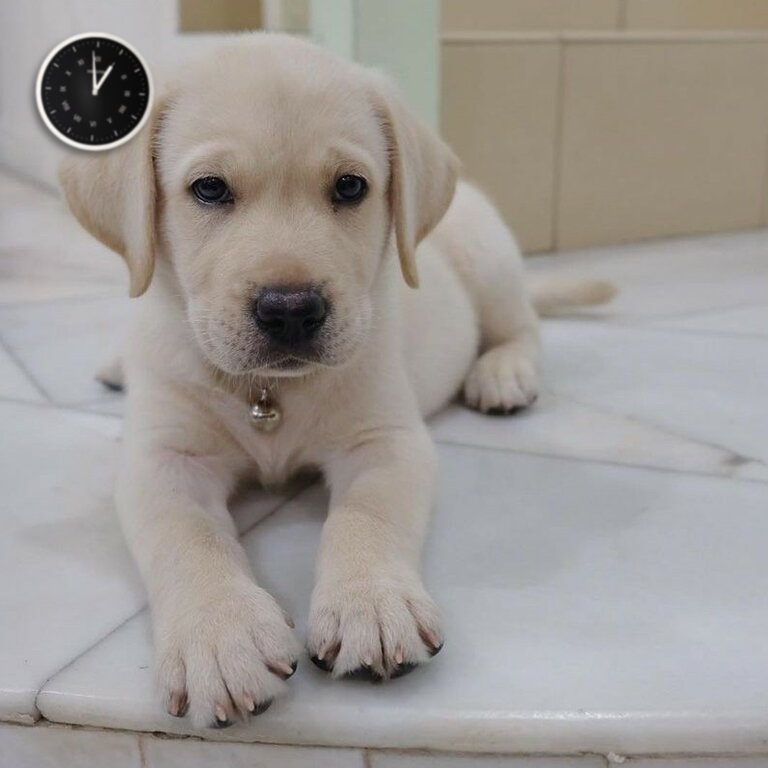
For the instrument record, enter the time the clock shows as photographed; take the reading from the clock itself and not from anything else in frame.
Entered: 12:59
